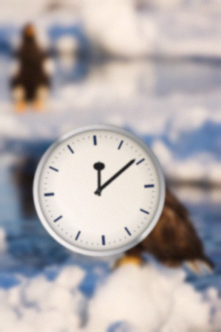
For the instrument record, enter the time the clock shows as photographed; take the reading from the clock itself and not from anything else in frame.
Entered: 12:09
